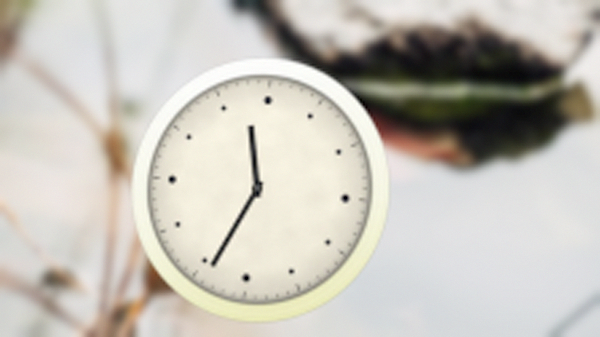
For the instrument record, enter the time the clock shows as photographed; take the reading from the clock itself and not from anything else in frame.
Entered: 11:34
